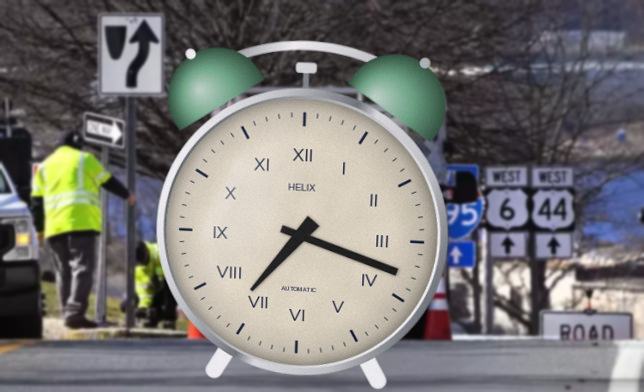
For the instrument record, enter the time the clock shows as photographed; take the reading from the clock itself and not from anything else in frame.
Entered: 7:18
